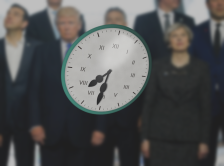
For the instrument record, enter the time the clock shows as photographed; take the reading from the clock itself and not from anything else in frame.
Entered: 7:31
